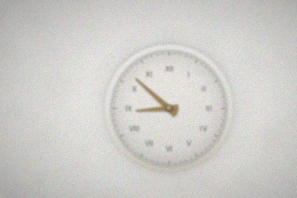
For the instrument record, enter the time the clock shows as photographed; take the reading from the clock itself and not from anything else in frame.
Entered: 8:52
